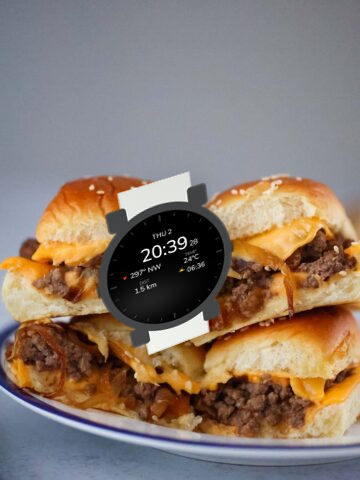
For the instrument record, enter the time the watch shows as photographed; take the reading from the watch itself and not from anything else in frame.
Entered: 20:39
